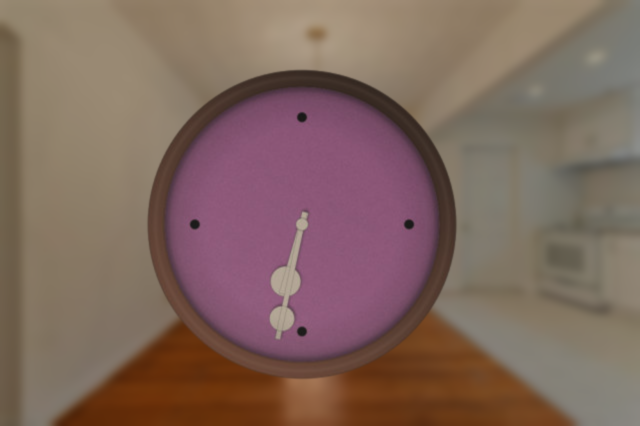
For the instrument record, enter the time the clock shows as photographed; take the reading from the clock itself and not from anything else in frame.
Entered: 6:32
